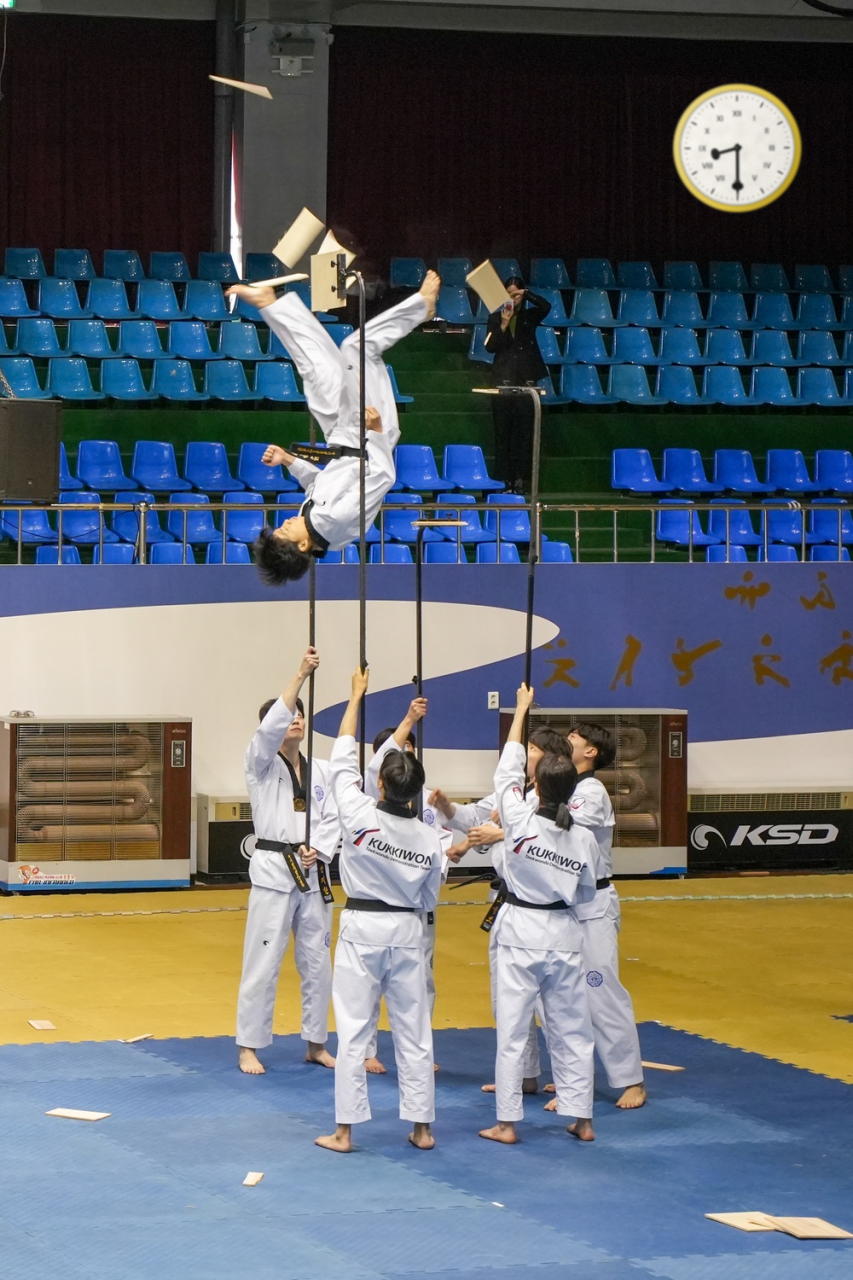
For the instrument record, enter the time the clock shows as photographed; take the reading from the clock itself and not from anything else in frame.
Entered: 8:30
